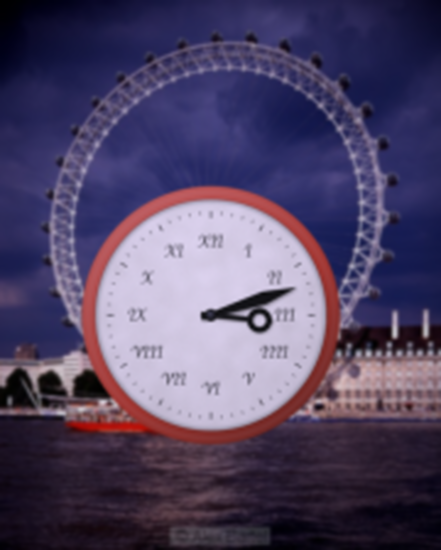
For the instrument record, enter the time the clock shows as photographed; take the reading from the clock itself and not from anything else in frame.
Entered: 3:12
